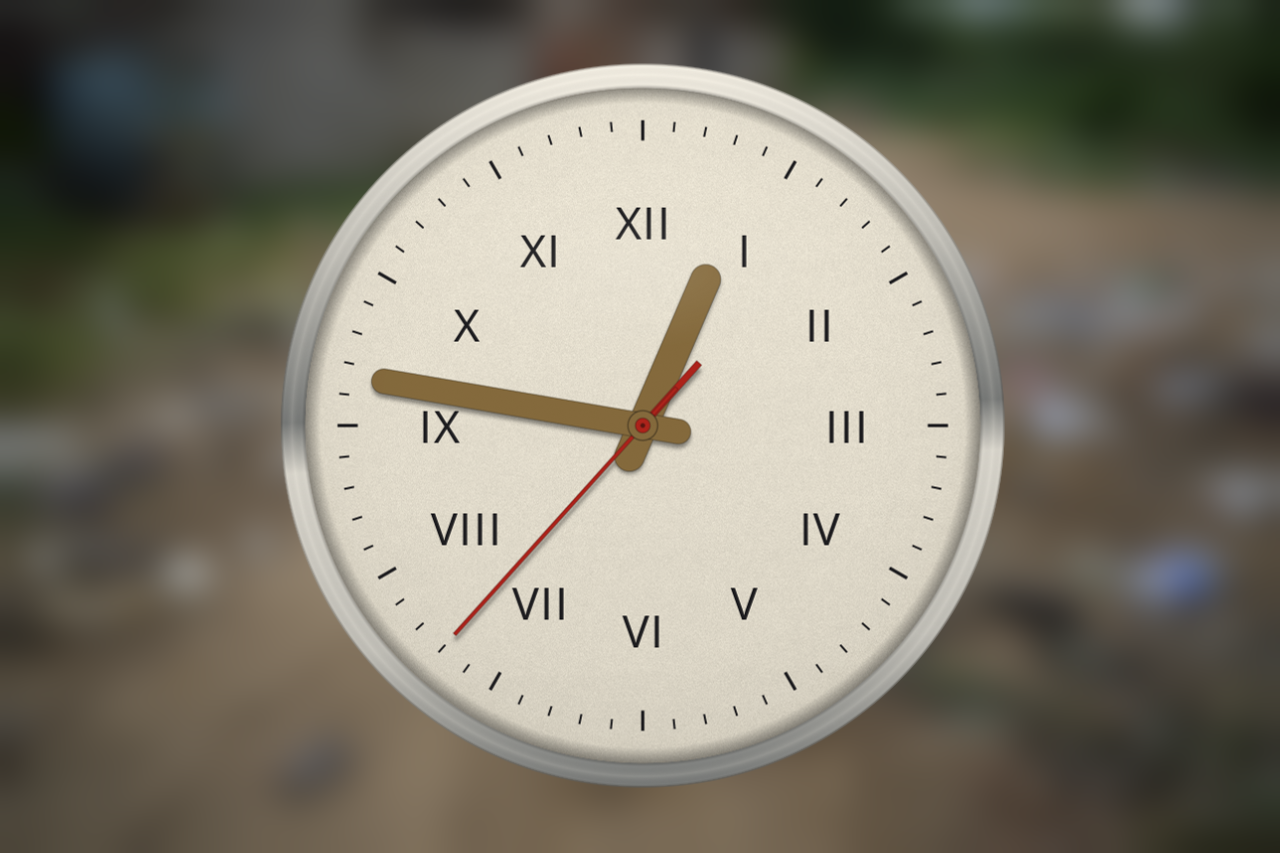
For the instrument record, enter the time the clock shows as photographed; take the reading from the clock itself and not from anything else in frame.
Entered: 12:46:37
